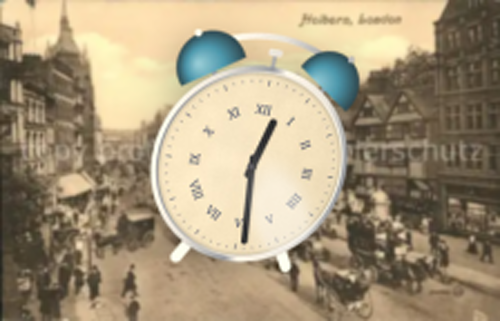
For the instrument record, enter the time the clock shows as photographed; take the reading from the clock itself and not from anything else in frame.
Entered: 12:29
